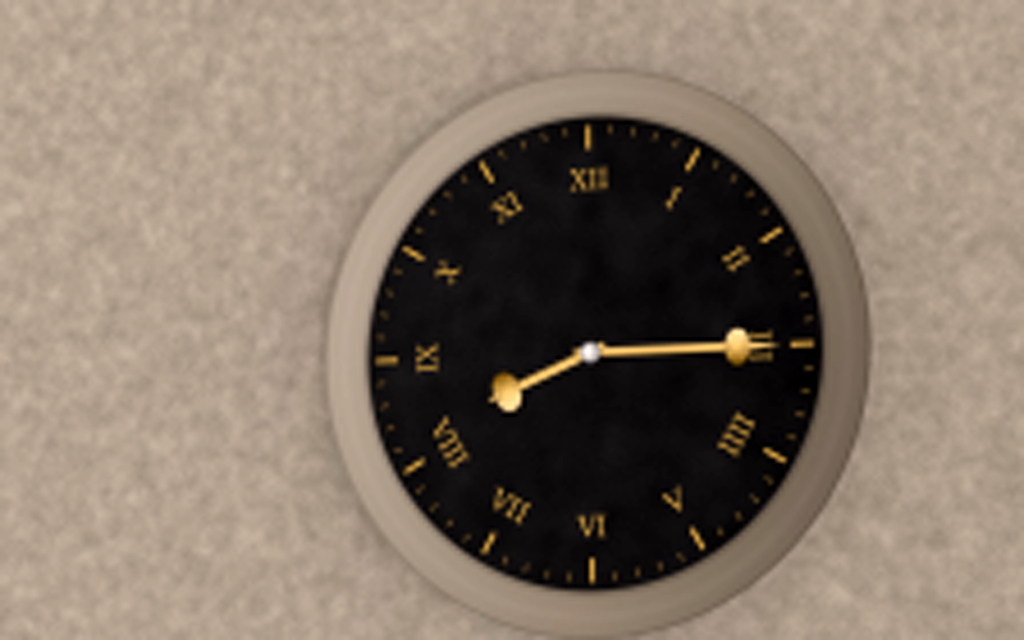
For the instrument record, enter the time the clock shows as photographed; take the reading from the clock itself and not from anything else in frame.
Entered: 8:15
